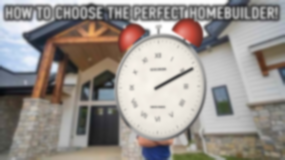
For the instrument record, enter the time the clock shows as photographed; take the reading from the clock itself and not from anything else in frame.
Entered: 2:11
